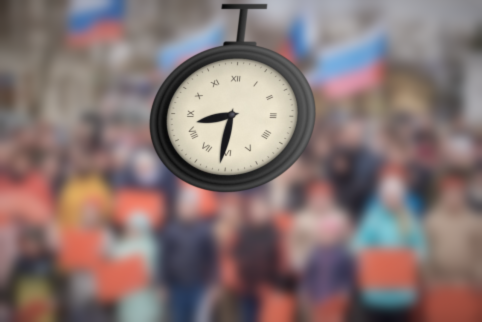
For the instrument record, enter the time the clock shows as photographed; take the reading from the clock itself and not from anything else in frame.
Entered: 8:31
